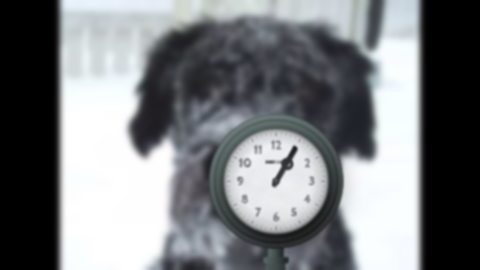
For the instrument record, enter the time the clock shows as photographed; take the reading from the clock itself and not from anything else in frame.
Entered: 1:05
